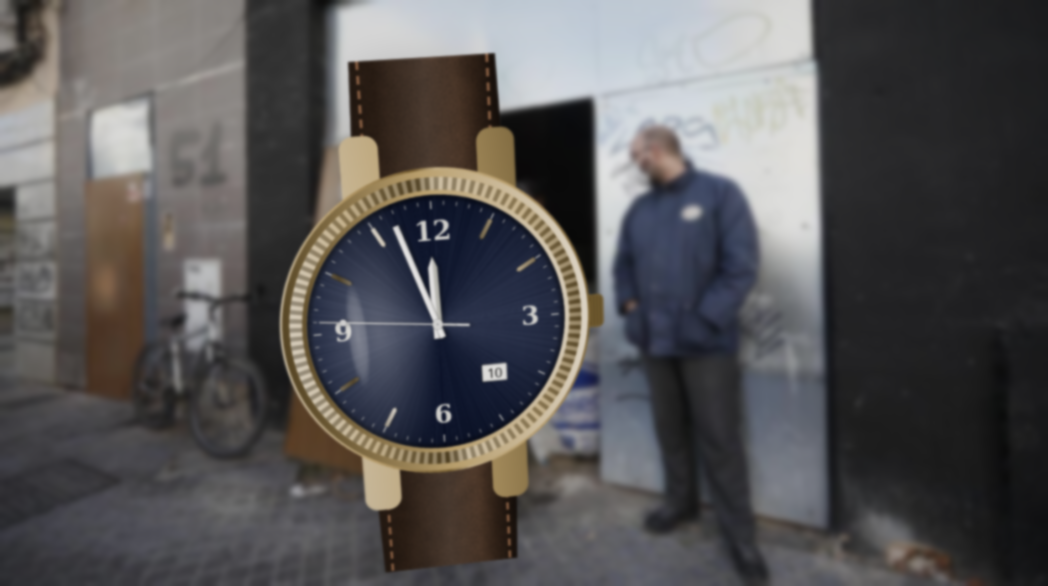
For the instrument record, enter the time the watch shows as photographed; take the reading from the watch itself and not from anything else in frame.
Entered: 11:56:46
